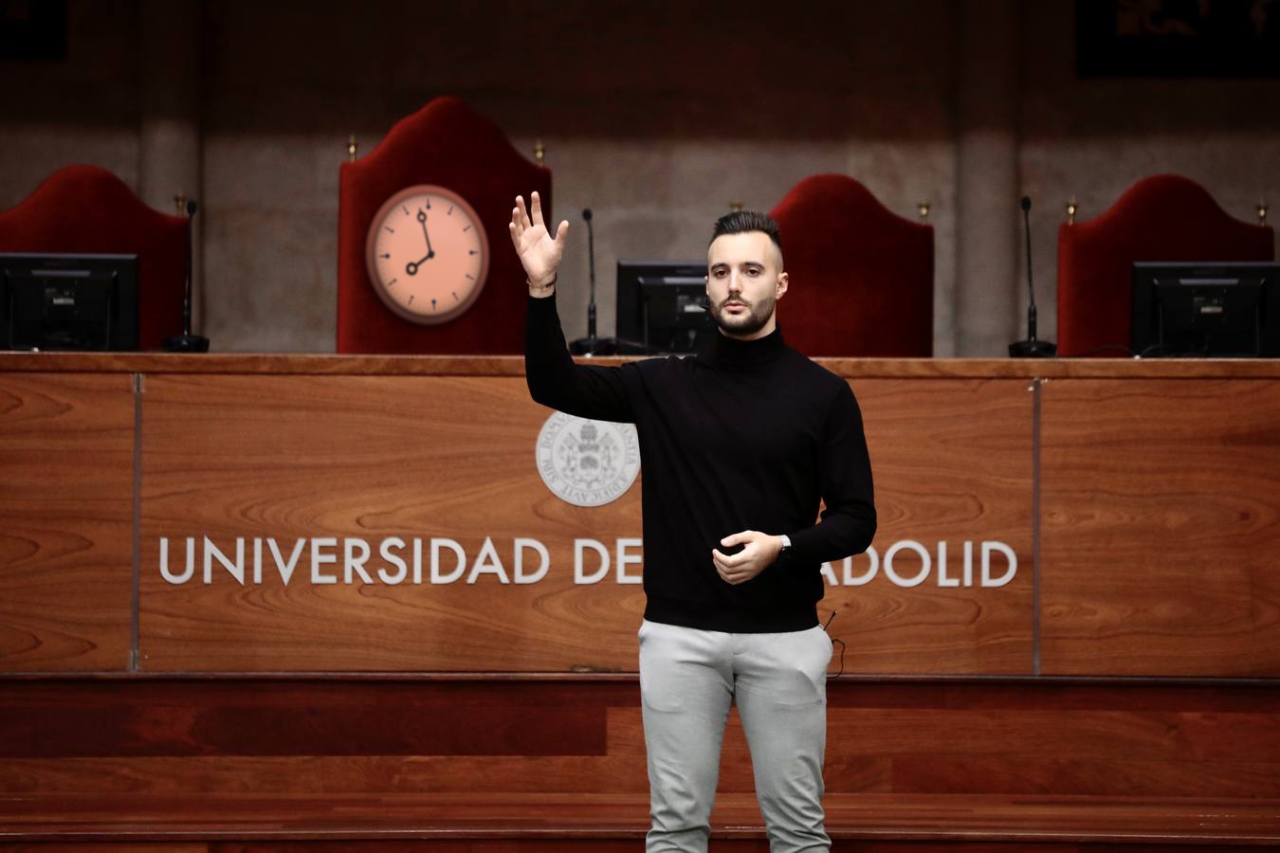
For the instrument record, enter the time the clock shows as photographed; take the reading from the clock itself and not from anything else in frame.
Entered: 7:58
